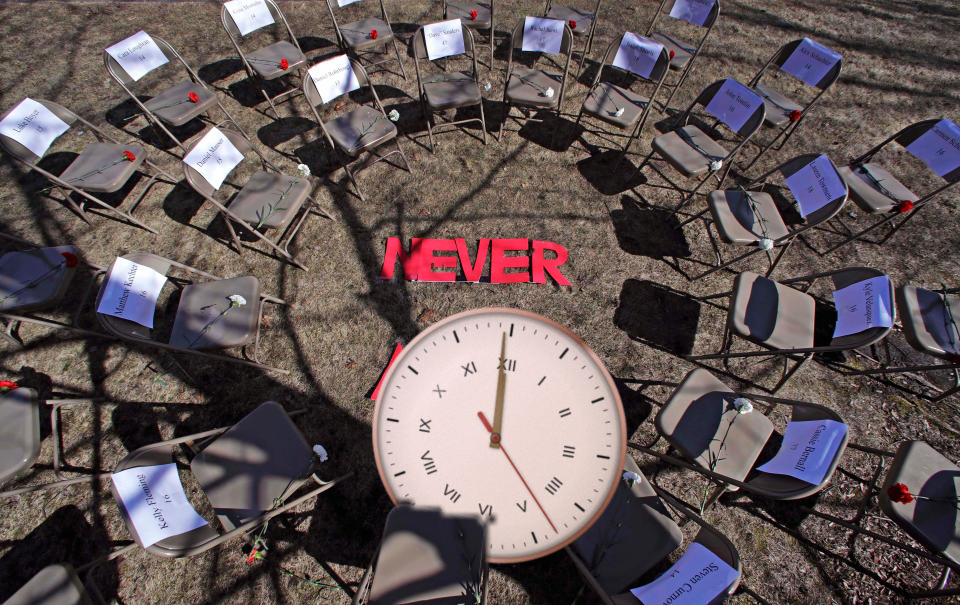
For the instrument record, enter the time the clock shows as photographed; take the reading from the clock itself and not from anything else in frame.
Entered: 11:59:23
